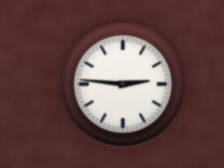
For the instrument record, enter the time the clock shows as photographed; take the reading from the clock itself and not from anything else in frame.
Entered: 2:46
